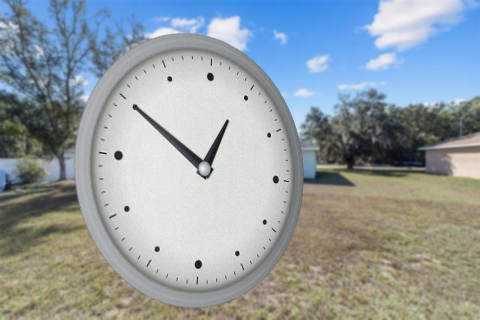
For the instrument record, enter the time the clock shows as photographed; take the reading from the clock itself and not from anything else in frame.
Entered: 12:50
